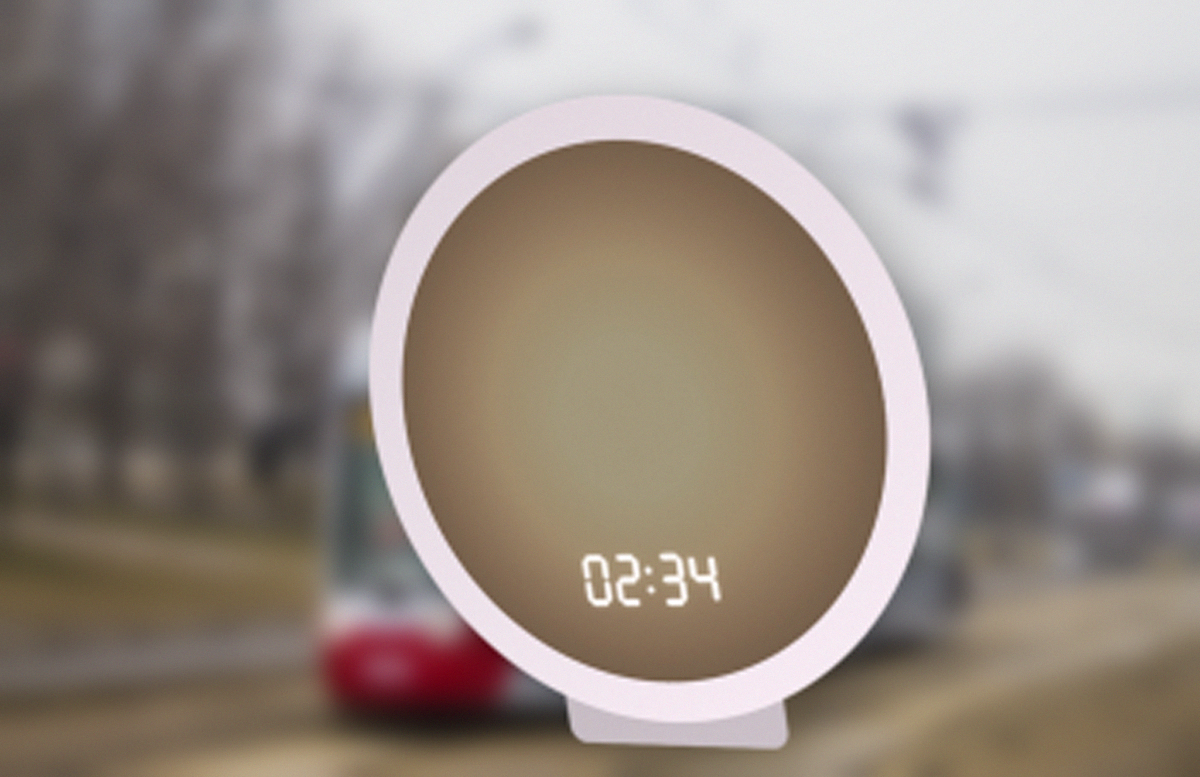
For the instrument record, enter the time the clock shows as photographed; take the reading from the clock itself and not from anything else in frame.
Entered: 2:34
